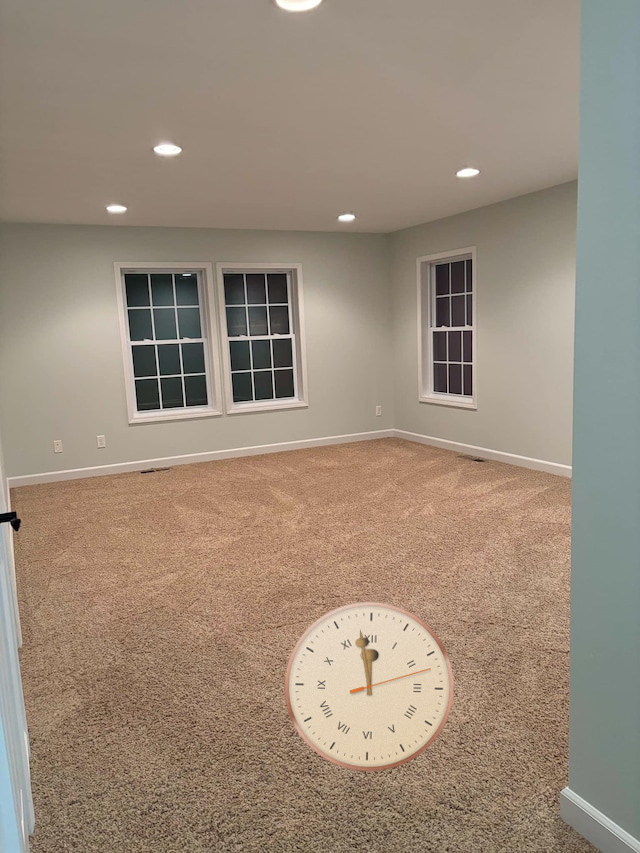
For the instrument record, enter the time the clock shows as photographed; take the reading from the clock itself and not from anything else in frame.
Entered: 11:58:12
